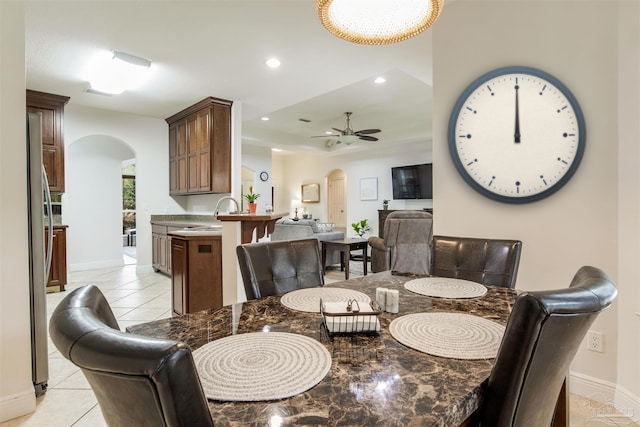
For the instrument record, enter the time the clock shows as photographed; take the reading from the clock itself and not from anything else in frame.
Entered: 12:00
